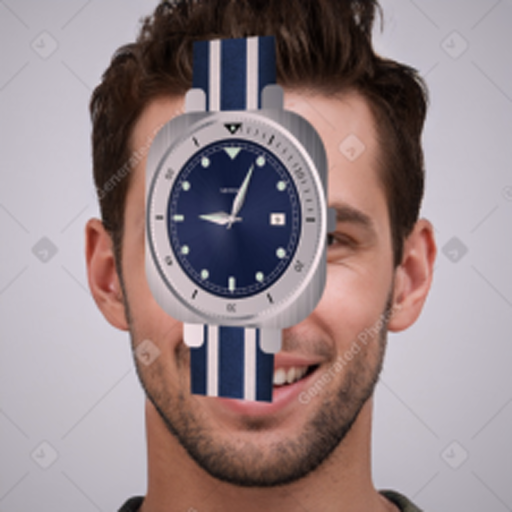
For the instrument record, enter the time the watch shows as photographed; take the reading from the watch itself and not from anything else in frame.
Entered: 9:04
